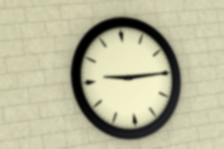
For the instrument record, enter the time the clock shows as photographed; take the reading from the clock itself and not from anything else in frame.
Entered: 9:15
